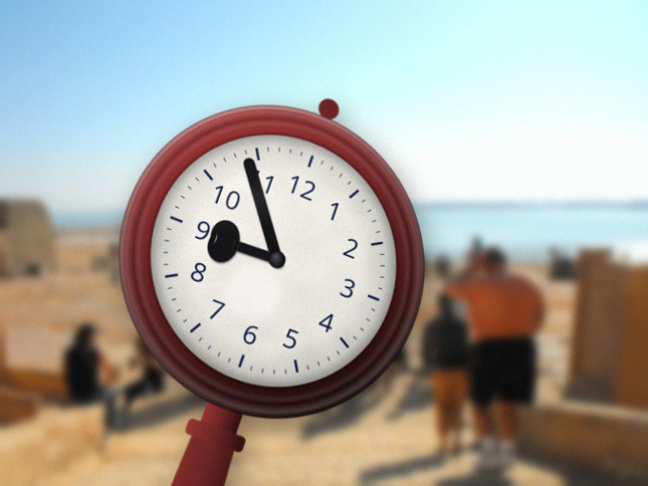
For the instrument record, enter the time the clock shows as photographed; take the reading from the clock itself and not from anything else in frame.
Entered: 8:54
